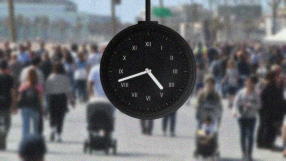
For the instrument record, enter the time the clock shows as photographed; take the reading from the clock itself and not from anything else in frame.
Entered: 4:42
